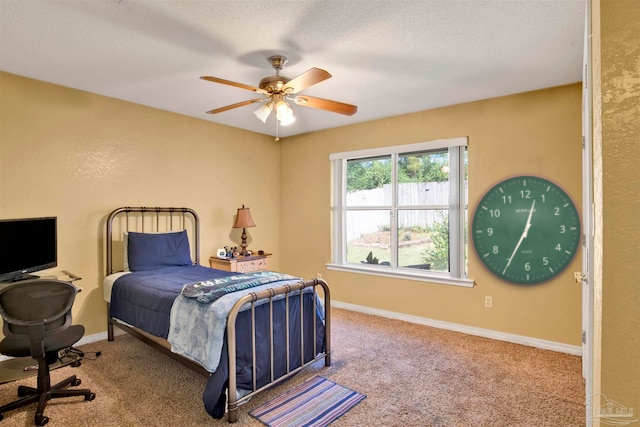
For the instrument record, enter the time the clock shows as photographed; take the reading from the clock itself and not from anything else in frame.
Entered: 12:35
